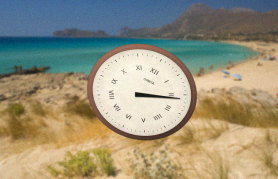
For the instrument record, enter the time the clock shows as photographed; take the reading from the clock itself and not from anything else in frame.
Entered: 2:11
